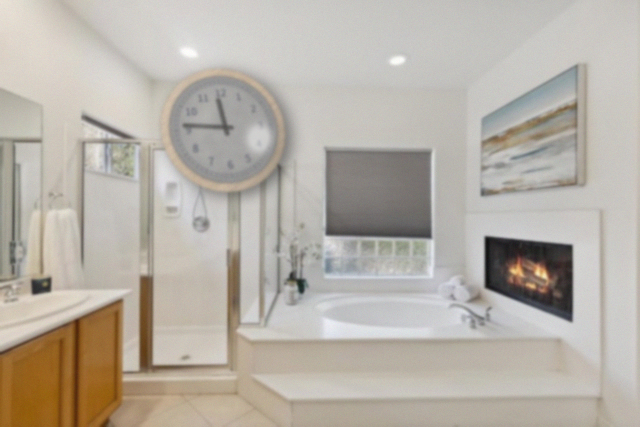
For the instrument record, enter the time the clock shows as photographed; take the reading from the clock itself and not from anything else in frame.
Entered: 11:46
